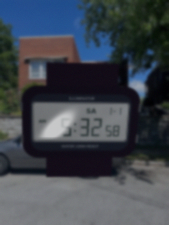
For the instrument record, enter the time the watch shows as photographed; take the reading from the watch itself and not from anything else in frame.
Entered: 5:32:58
